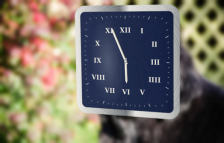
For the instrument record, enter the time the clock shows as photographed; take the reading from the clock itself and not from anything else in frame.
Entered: 5:56
